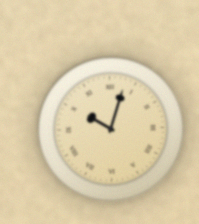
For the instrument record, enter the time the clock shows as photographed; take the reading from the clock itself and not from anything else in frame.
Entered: 10:03
